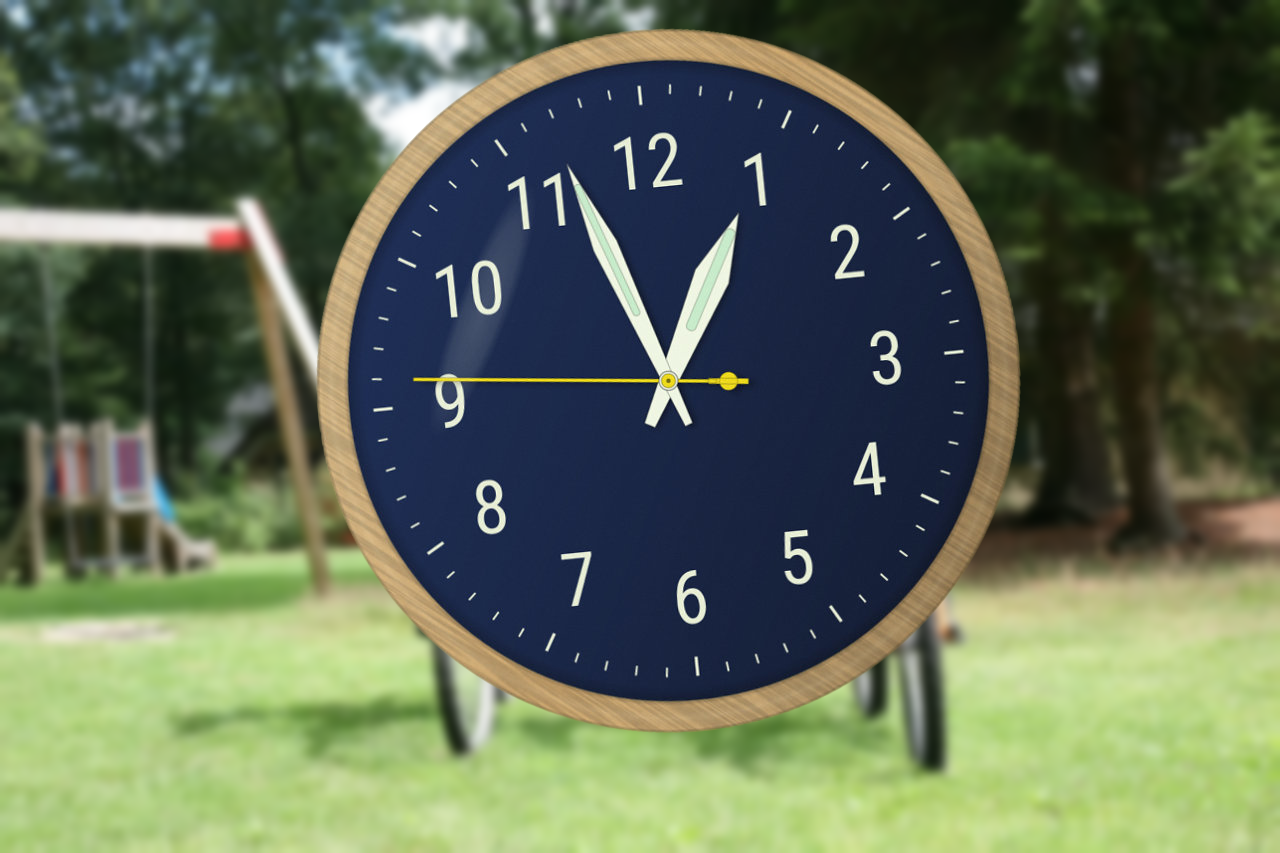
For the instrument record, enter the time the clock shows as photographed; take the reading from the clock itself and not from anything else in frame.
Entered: 12:56:46
